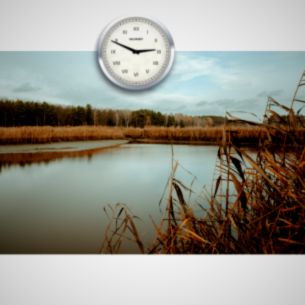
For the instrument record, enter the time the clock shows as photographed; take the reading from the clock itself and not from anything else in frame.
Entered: 2:49
